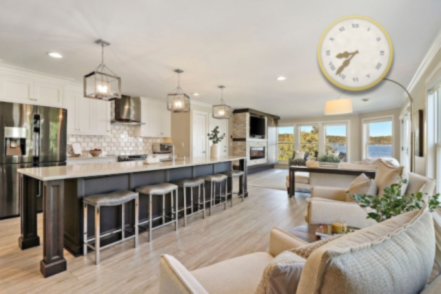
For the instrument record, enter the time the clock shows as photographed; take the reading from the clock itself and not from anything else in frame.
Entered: 8:37
